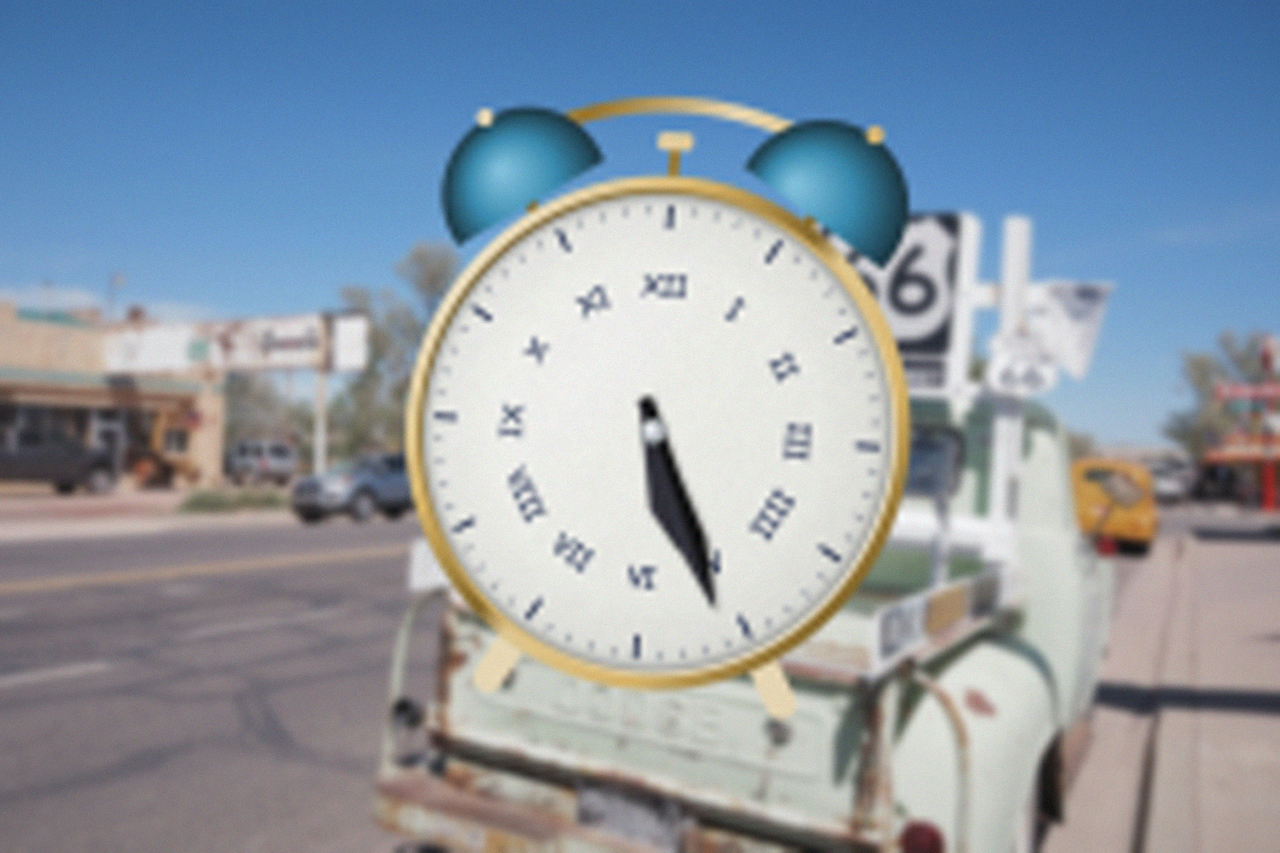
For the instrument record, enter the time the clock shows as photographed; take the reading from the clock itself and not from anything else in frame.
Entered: 5:26
